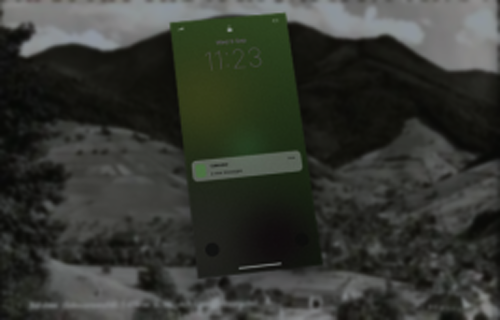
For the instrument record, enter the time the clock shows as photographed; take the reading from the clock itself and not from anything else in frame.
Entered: 11:23
